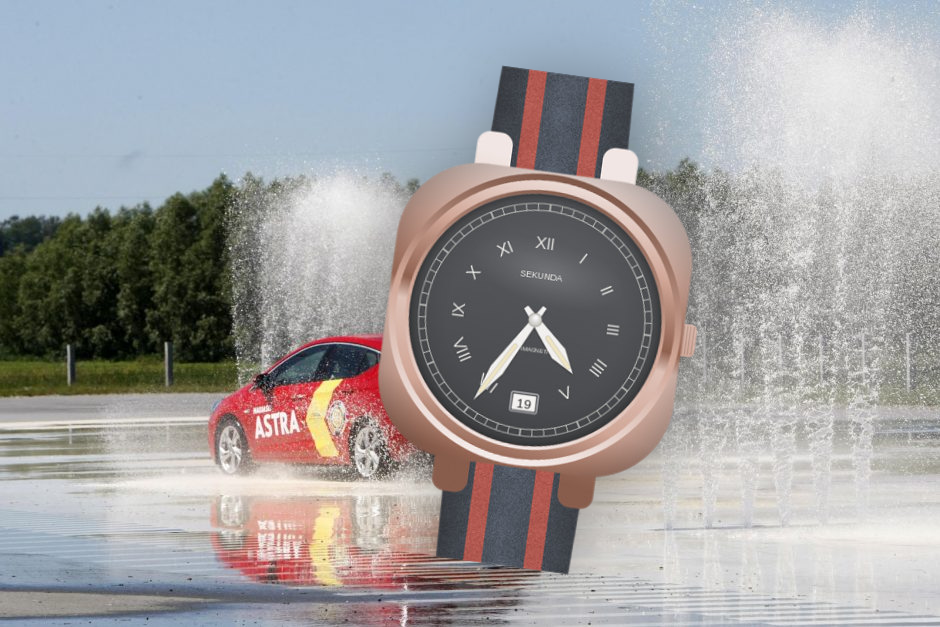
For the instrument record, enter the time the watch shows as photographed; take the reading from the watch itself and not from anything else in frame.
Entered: 4:35
